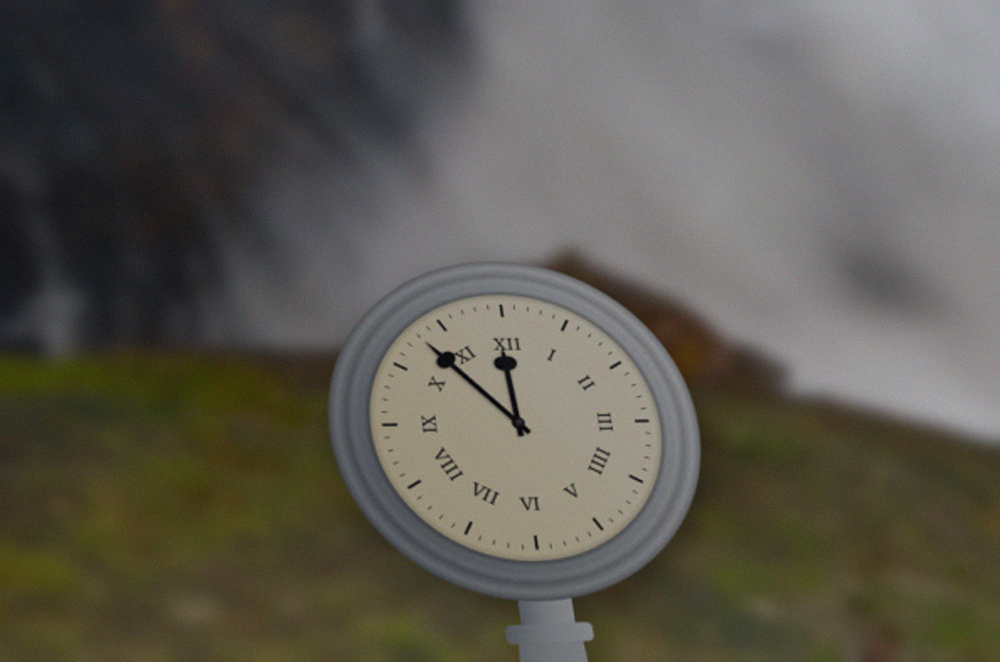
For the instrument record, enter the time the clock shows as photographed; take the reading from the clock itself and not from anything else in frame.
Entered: 11:53
